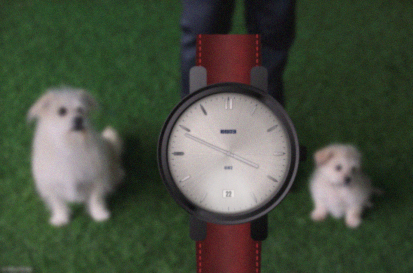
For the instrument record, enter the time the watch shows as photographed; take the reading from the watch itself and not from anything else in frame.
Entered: 3:49
